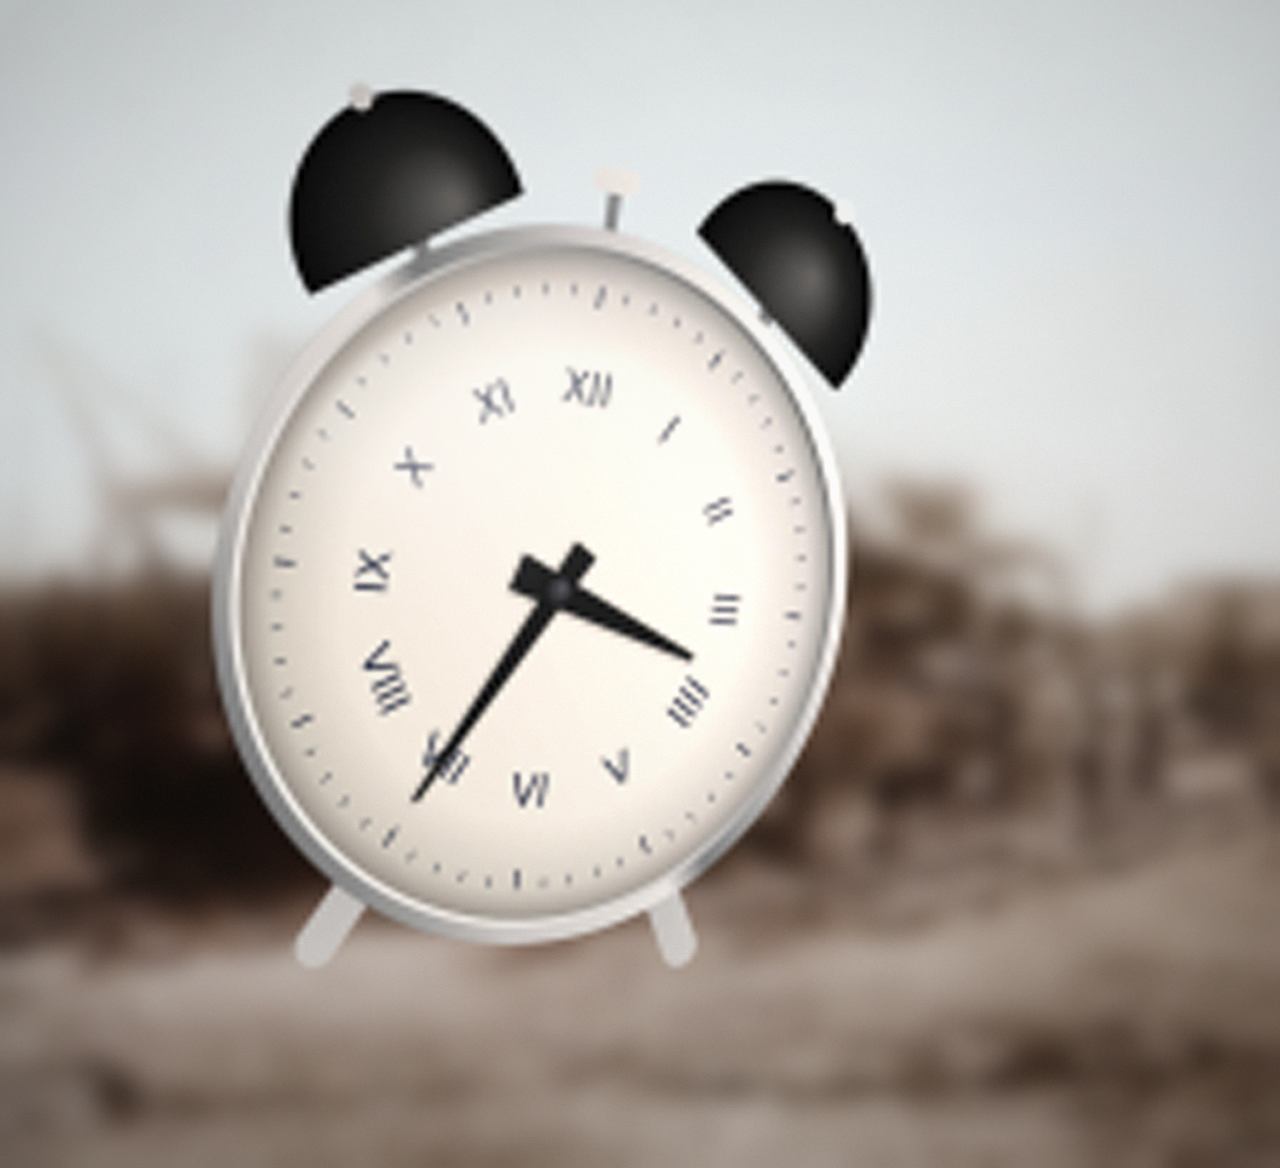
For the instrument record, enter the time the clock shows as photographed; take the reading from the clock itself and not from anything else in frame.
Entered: 3:35
